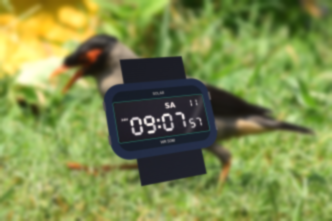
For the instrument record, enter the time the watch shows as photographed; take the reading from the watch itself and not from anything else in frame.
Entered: 9:07
